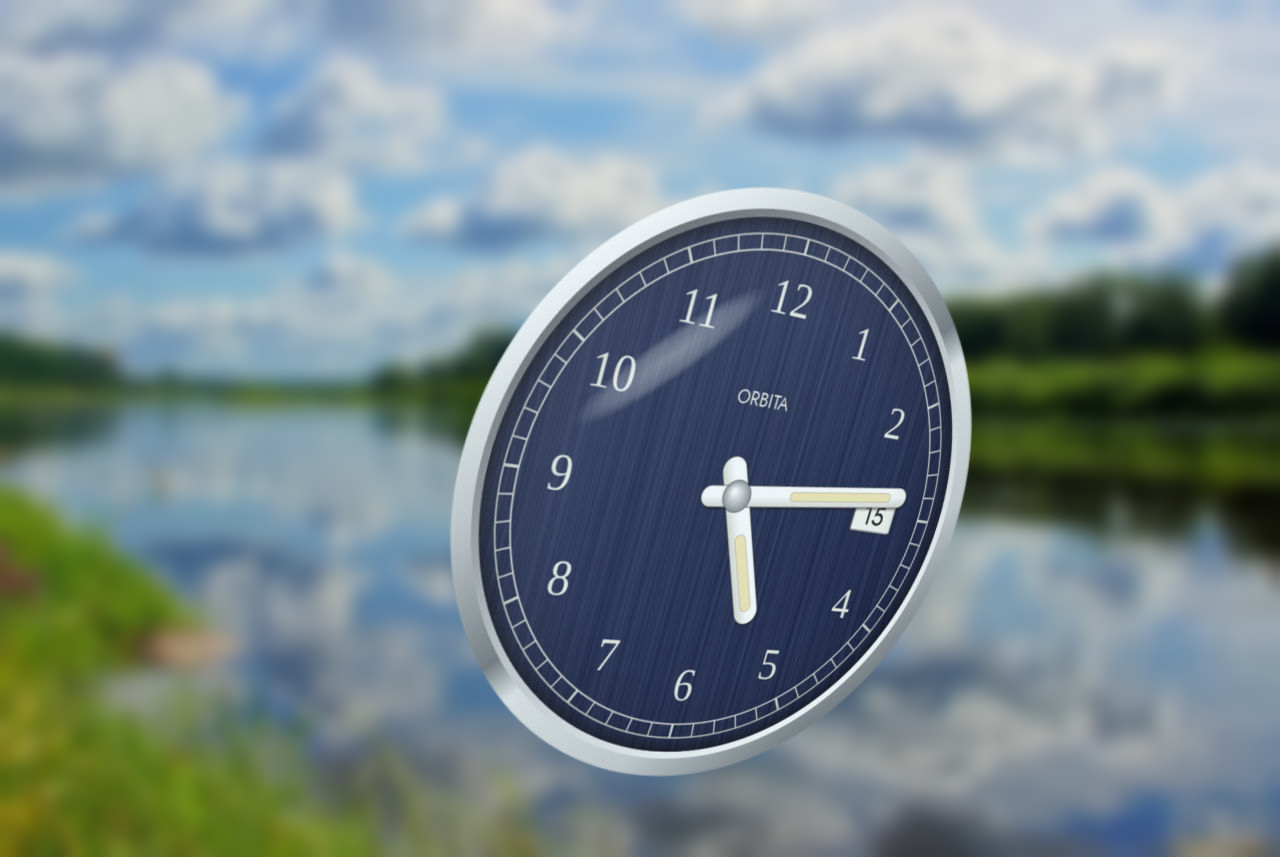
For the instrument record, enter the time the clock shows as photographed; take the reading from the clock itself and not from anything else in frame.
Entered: 5:14
